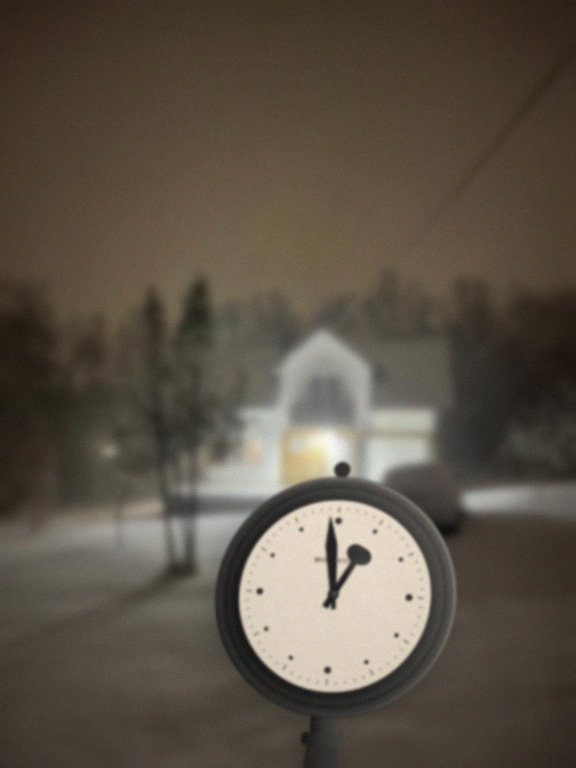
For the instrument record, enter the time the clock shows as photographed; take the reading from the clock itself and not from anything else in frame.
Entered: 12:59
